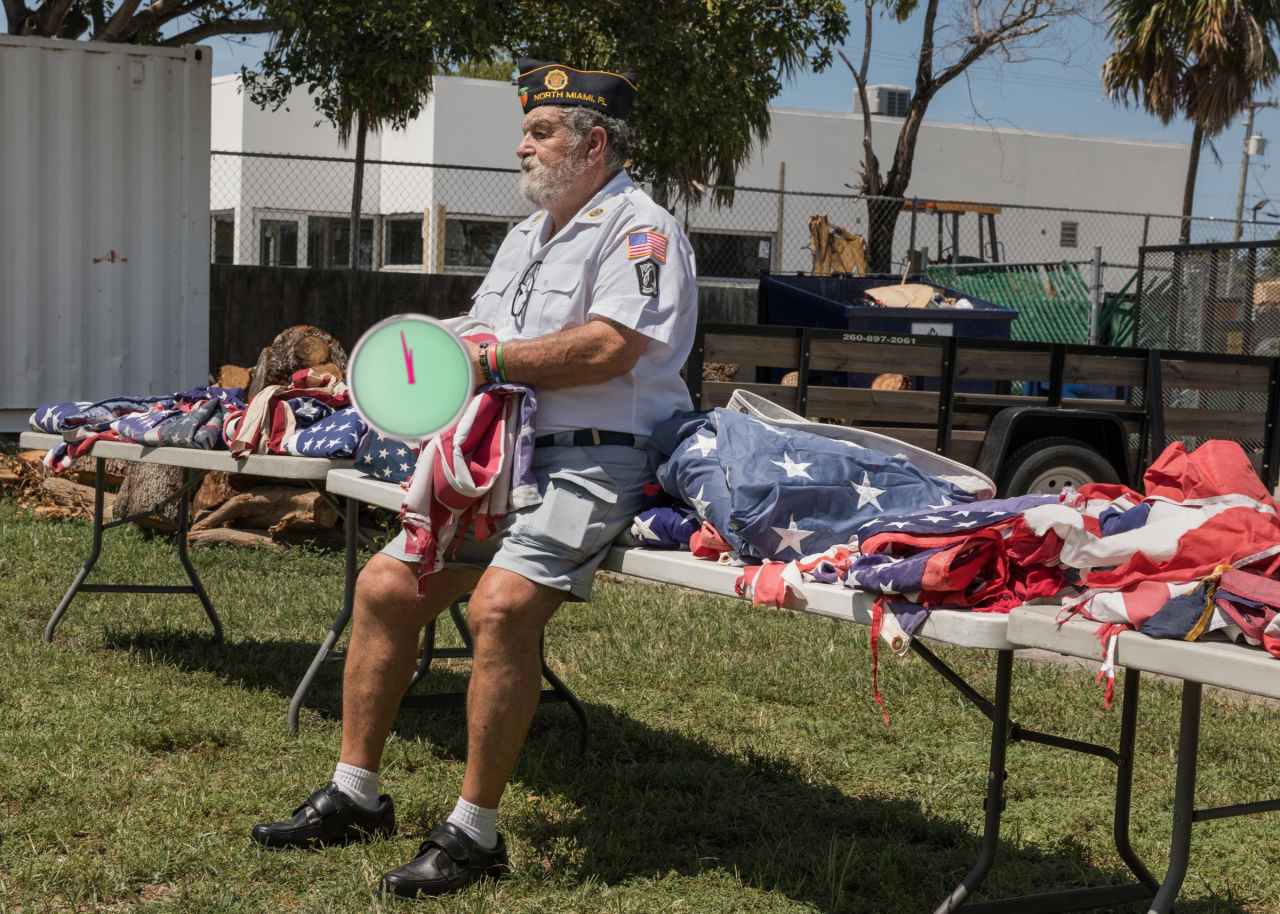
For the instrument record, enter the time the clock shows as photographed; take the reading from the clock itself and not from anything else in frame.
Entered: 11:58
